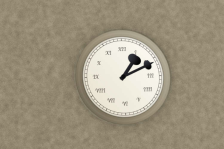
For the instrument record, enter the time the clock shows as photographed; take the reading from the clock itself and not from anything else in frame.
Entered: 1:11
